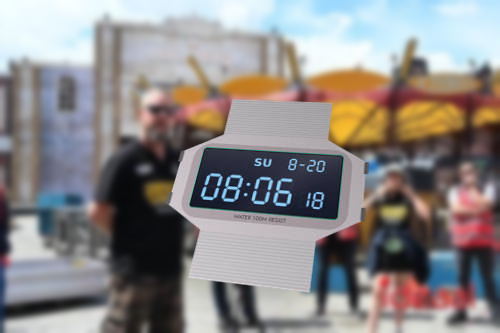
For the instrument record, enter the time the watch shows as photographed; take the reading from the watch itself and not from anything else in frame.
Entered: 8:06:18
